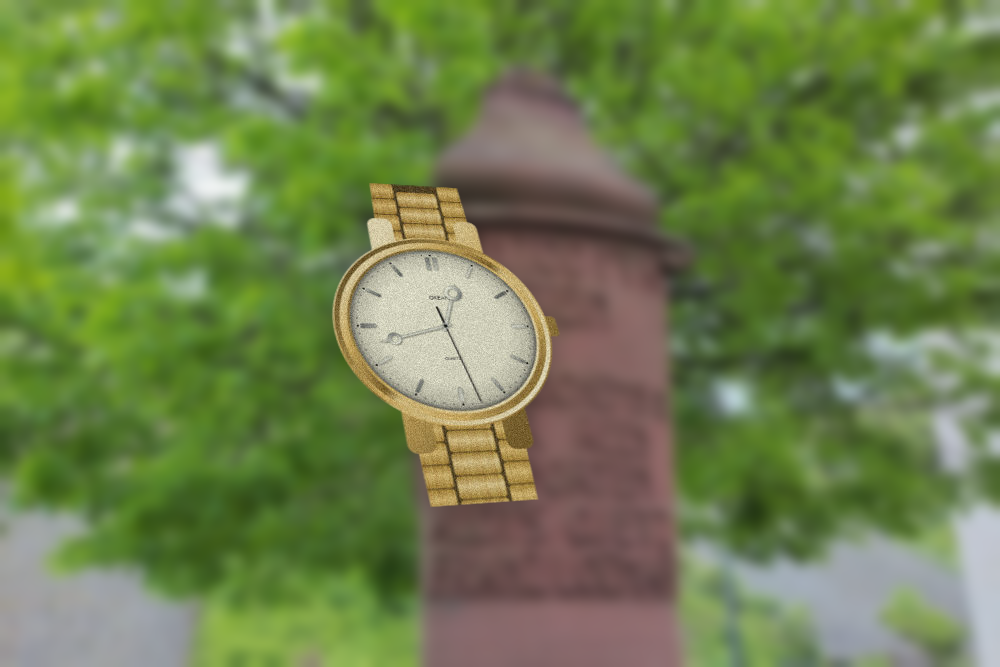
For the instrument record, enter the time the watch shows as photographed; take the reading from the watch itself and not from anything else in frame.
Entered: 12:42:28
